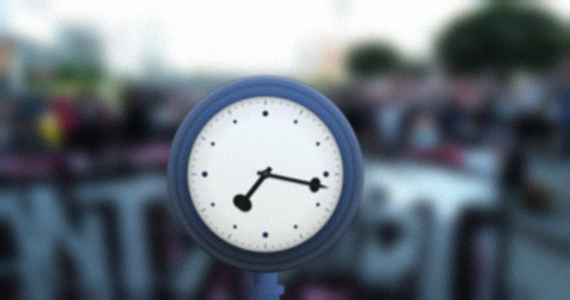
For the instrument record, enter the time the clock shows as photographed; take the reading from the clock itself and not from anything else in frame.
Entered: 7:17
